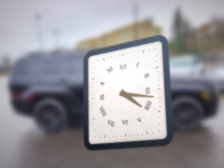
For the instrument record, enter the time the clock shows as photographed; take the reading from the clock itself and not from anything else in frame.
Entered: 4:17
